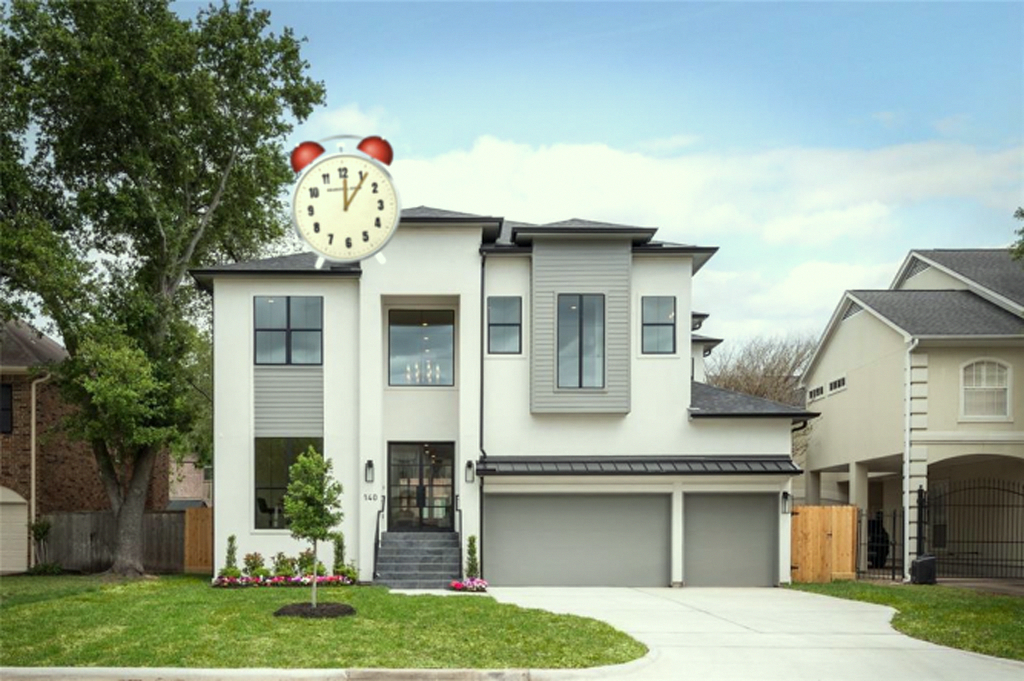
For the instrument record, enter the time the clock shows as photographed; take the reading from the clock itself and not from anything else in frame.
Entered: 12:06
